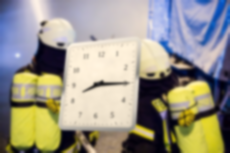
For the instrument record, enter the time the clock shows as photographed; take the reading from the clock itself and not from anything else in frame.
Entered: 8:15
